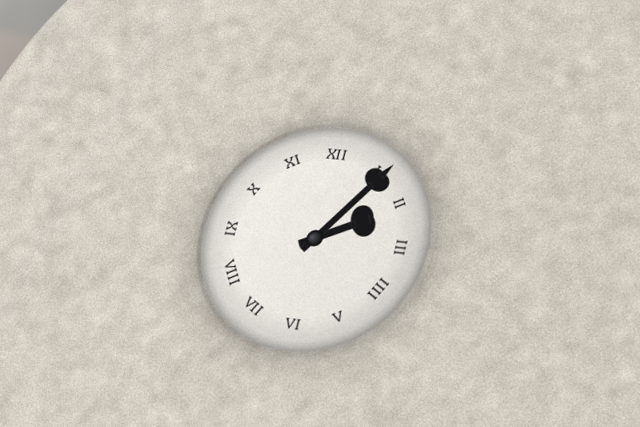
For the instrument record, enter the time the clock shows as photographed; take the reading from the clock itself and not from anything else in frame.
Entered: 2:06
